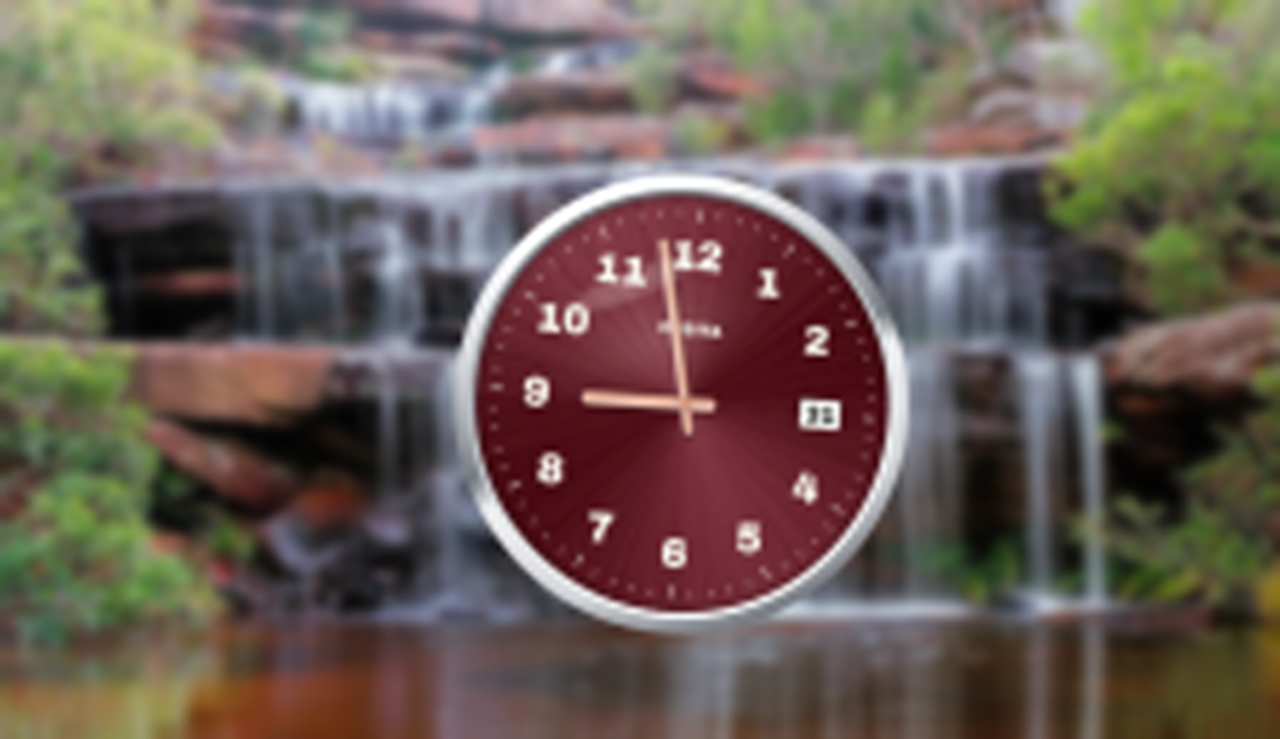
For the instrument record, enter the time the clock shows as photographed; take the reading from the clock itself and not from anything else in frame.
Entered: 8:58
